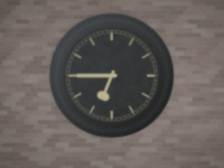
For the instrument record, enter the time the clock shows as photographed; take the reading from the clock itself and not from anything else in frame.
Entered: 6:45
